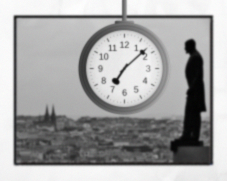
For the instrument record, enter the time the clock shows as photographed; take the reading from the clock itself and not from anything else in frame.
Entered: 7:08
